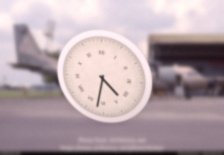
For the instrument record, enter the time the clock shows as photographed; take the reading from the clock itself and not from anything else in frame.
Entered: 4:32
